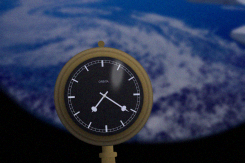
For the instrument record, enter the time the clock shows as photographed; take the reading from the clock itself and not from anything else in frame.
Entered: 7:21
